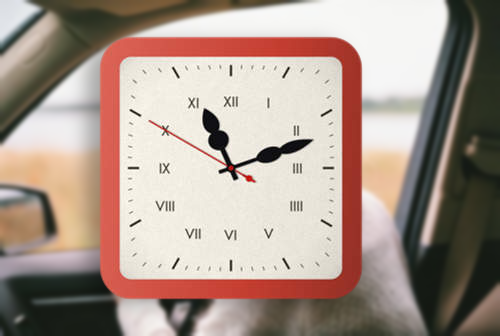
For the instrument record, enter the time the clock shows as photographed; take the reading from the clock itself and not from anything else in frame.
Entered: 11:11:50
